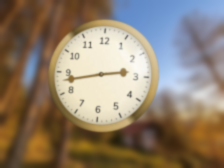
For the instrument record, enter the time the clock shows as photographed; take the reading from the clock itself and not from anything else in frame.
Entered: 2:43
